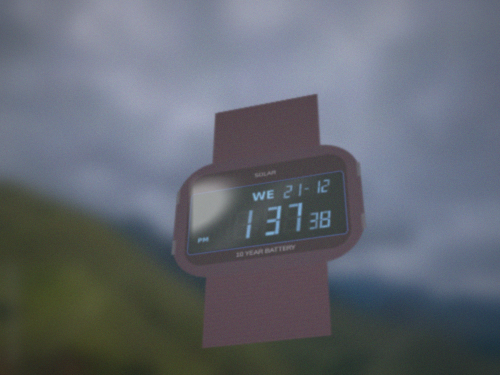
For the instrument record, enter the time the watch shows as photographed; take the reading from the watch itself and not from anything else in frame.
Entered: 1:37:38
